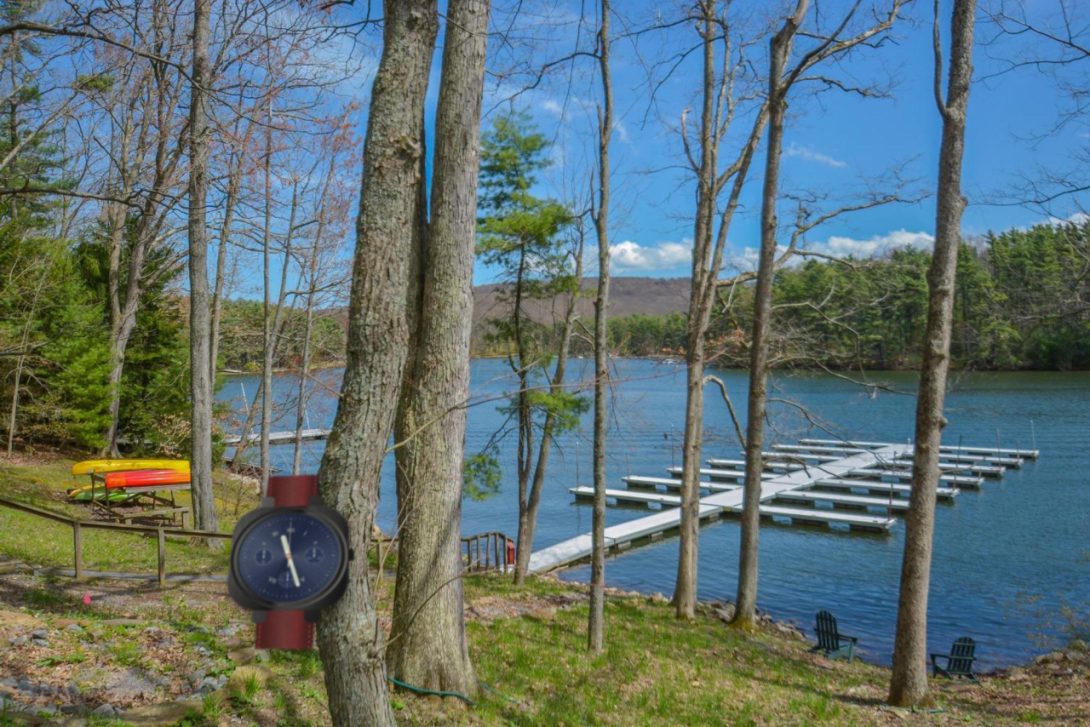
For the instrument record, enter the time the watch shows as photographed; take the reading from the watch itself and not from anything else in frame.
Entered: 11:27
